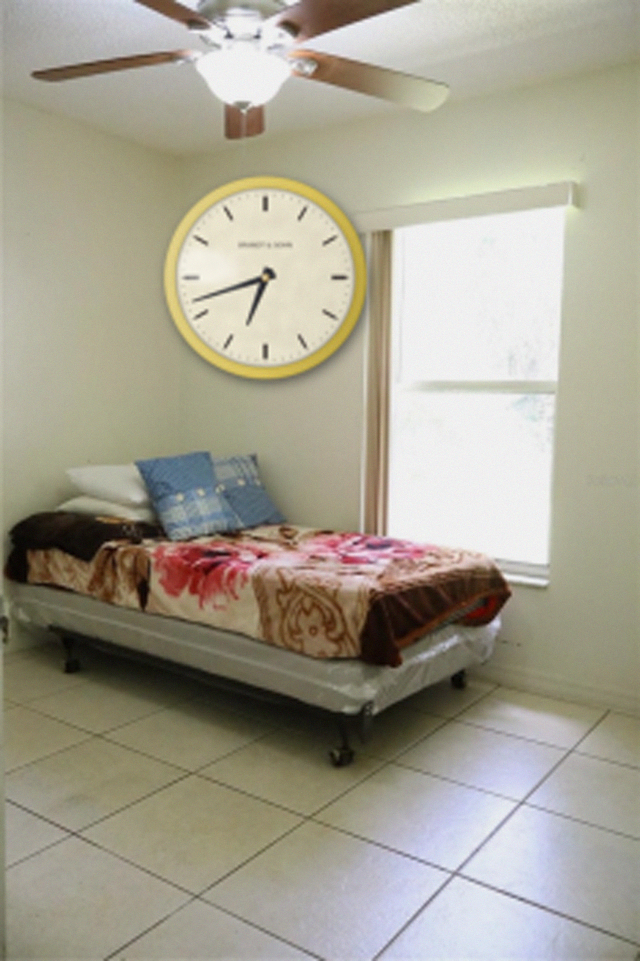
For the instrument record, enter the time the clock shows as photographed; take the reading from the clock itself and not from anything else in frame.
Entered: 6:42
